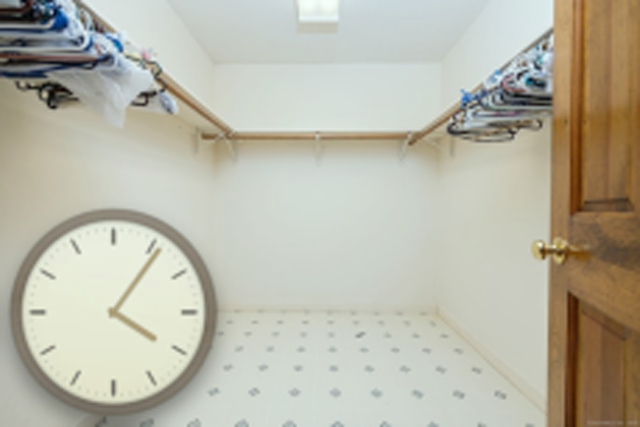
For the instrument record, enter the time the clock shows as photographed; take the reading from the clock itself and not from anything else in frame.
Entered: 4:06
